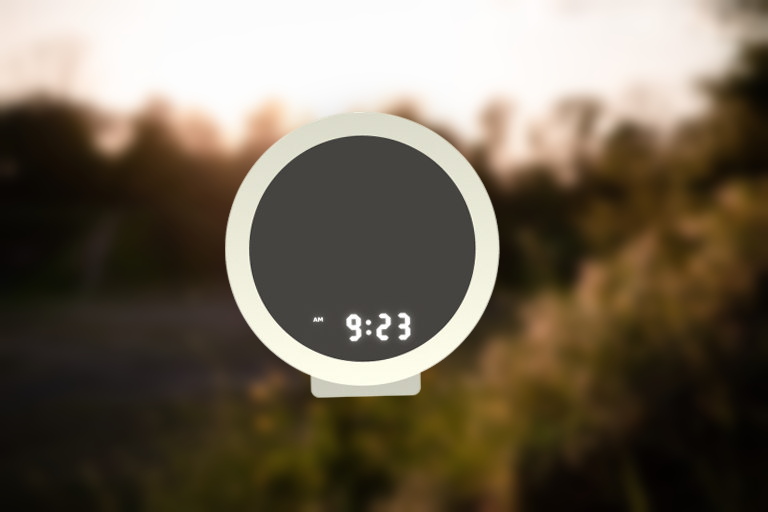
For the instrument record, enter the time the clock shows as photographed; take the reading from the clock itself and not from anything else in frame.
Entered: 9:23
